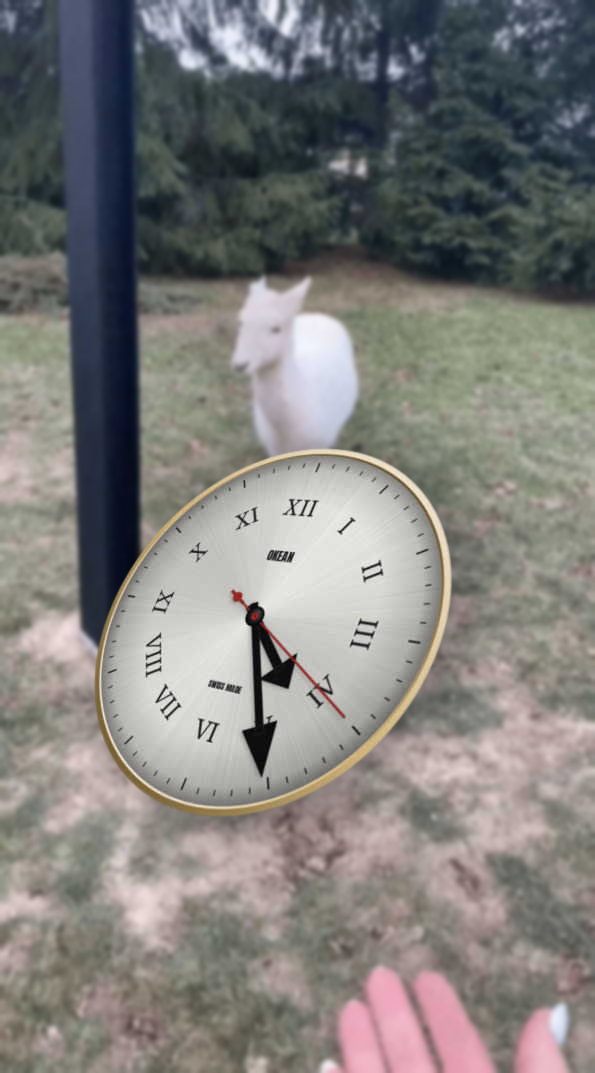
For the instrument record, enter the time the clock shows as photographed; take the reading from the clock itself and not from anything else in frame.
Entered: 4:25:20
